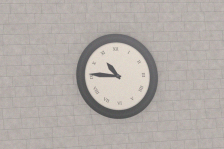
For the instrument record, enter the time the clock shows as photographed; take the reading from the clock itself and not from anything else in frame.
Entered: 10:46
